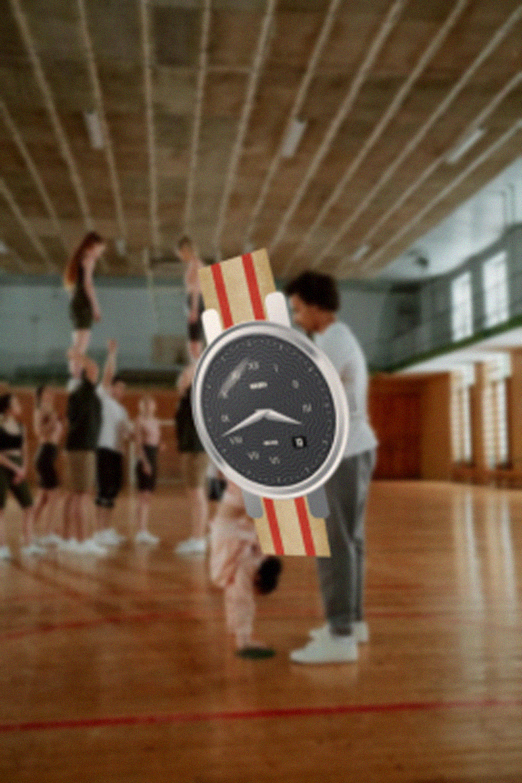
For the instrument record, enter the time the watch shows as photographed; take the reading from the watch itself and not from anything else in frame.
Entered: 3:42
